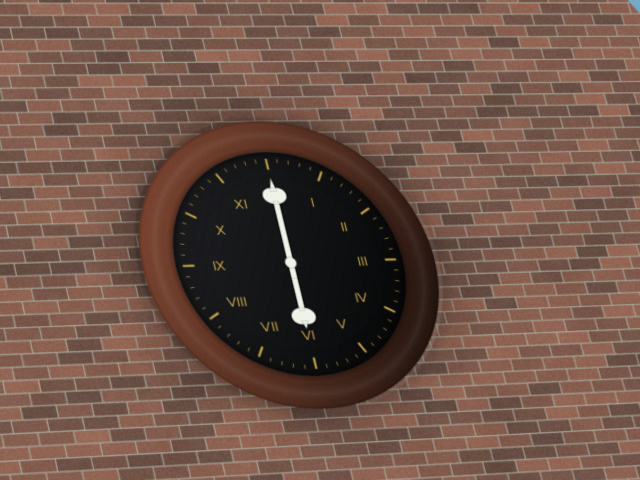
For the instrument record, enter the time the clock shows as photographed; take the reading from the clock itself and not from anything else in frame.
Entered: 6:00
